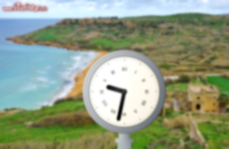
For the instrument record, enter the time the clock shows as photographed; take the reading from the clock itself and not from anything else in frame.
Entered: 9:32
